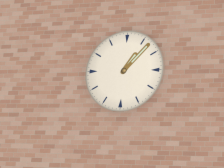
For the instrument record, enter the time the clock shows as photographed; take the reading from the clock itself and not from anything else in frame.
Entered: 1:07
